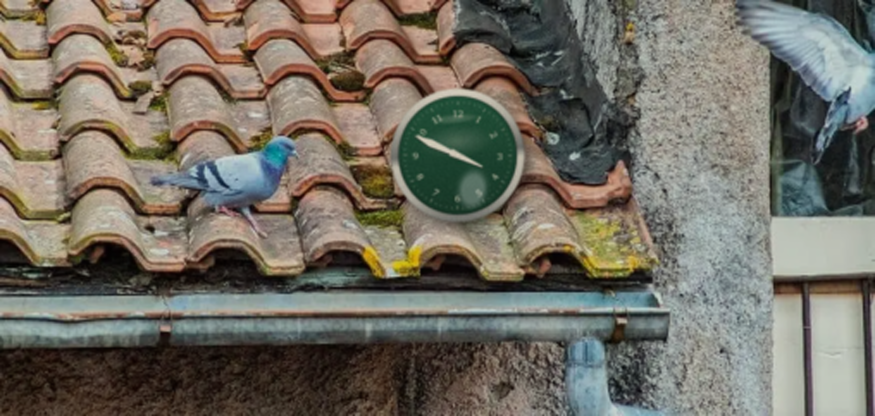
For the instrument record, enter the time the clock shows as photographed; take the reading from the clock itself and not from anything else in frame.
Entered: 3:49
